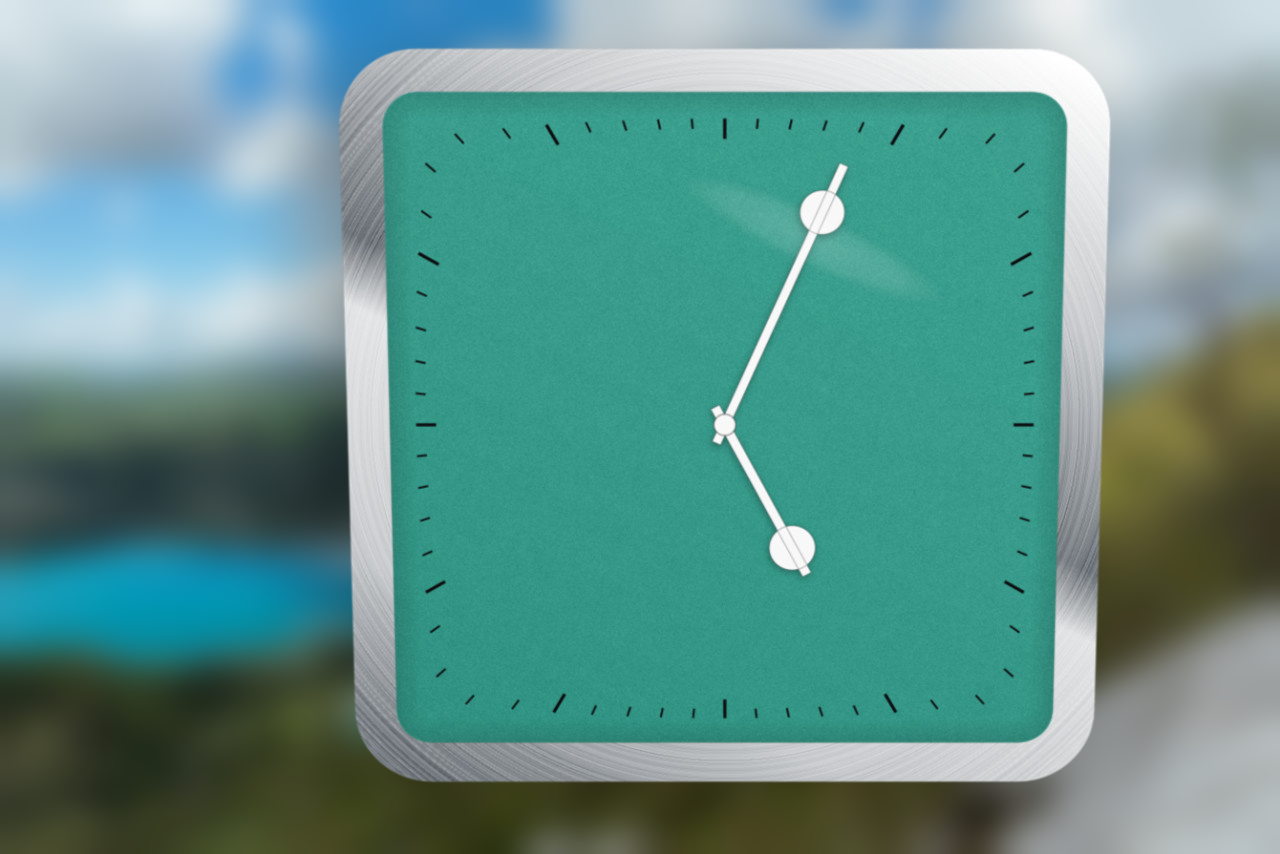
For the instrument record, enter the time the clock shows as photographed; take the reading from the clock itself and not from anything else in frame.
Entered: 5:04
